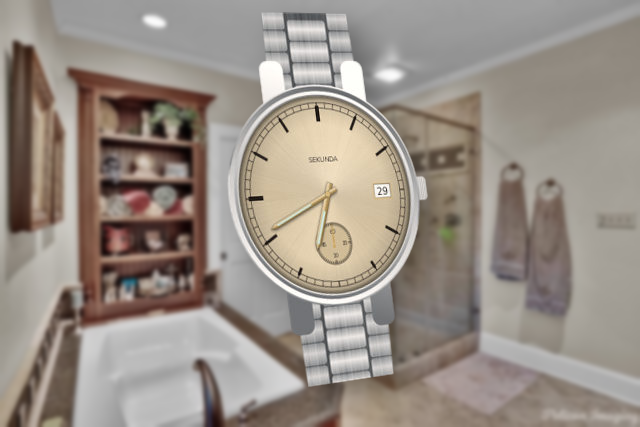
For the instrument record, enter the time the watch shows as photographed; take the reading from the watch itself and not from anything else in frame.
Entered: 6:41
